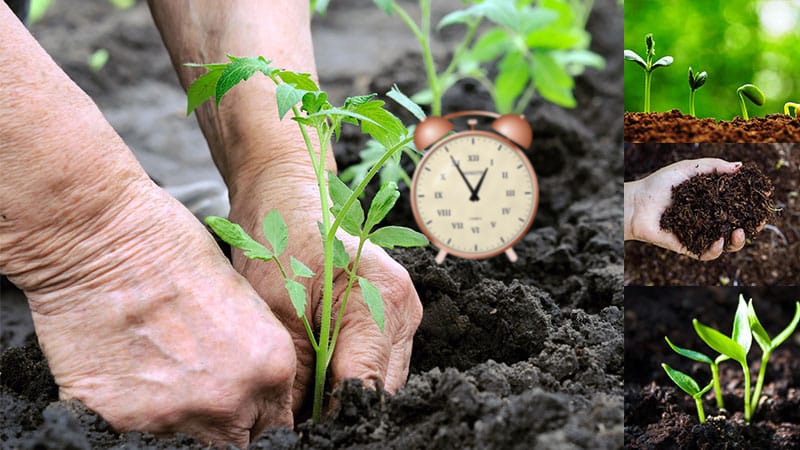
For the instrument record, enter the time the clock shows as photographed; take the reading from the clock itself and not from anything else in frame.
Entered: 12:55
